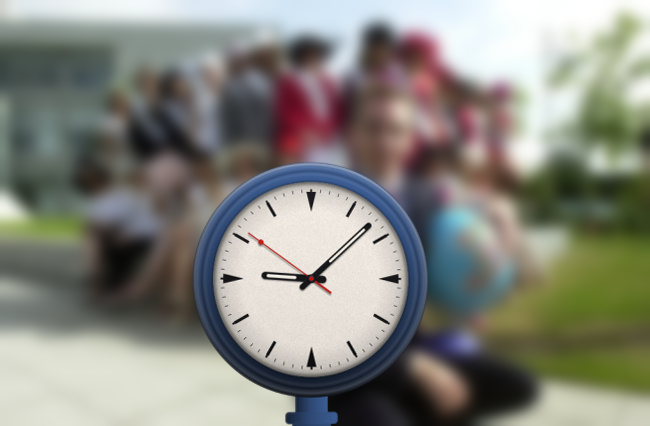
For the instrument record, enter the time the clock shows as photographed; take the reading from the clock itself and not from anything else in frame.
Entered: 9:07:51
